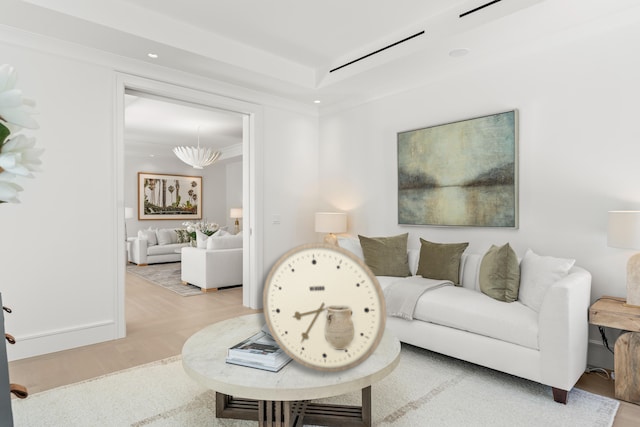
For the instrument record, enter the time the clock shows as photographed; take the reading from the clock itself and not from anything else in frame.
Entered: 8:36
